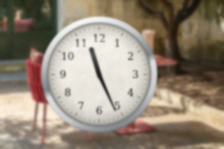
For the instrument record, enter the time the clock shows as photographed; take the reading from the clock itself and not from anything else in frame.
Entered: 11:26
